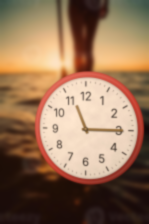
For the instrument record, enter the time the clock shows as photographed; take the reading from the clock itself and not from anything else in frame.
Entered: 11:15
